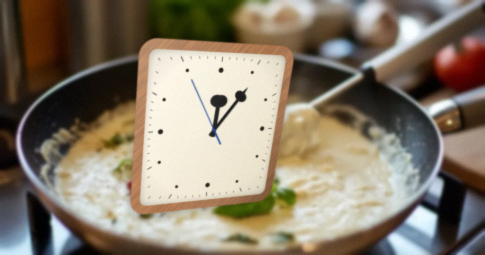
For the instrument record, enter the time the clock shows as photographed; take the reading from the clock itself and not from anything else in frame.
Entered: 12:05:55
